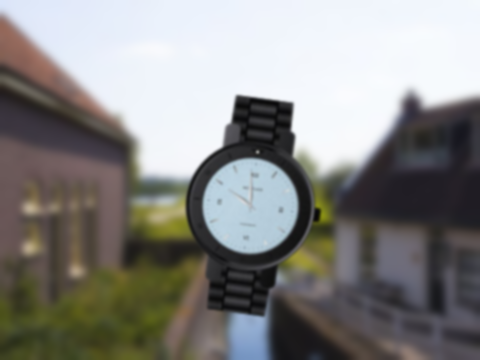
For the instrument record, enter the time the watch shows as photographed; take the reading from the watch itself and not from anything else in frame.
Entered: 9:59
